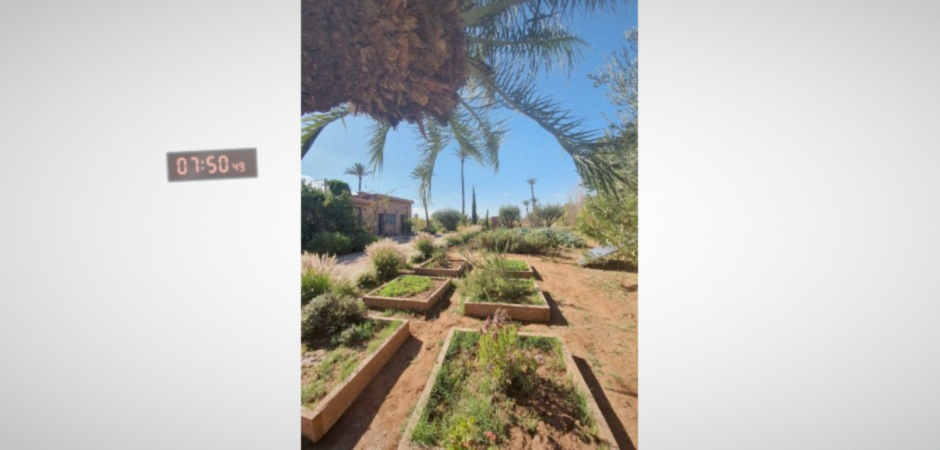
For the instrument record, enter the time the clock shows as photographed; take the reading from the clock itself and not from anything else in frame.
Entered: 7:50
